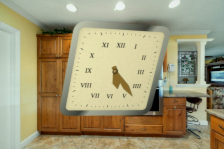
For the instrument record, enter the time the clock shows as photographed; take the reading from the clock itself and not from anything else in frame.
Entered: 5:23
